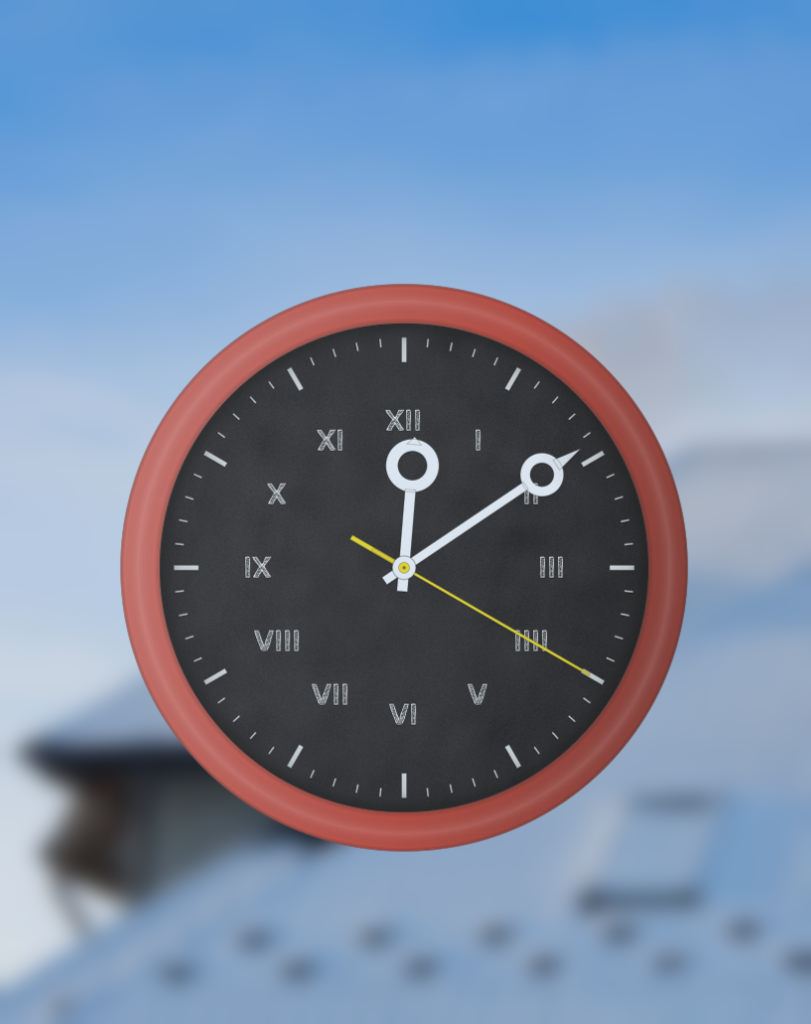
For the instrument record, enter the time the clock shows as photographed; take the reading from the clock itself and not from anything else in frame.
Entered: 12:09:20
